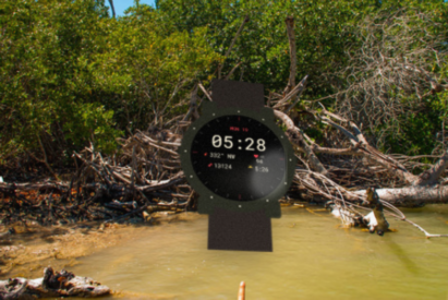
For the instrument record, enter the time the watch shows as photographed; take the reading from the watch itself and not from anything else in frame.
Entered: 5:28
